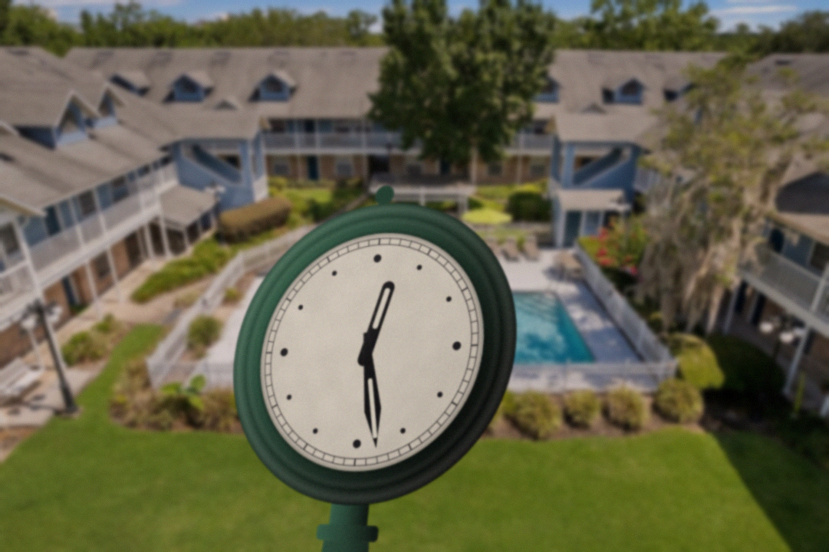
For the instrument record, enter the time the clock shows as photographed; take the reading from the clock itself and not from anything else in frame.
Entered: 12:28
